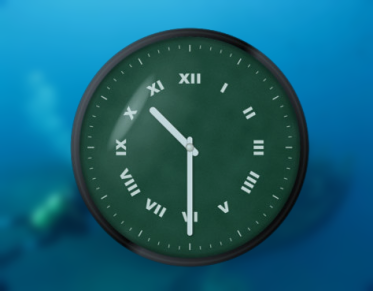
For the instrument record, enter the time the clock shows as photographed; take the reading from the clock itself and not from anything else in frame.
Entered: 10:30
